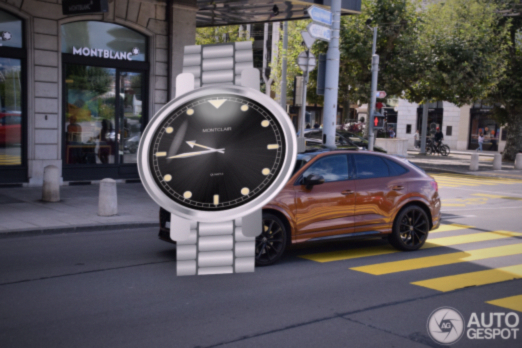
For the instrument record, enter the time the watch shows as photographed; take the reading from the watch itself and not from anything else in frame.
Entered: 9:44
